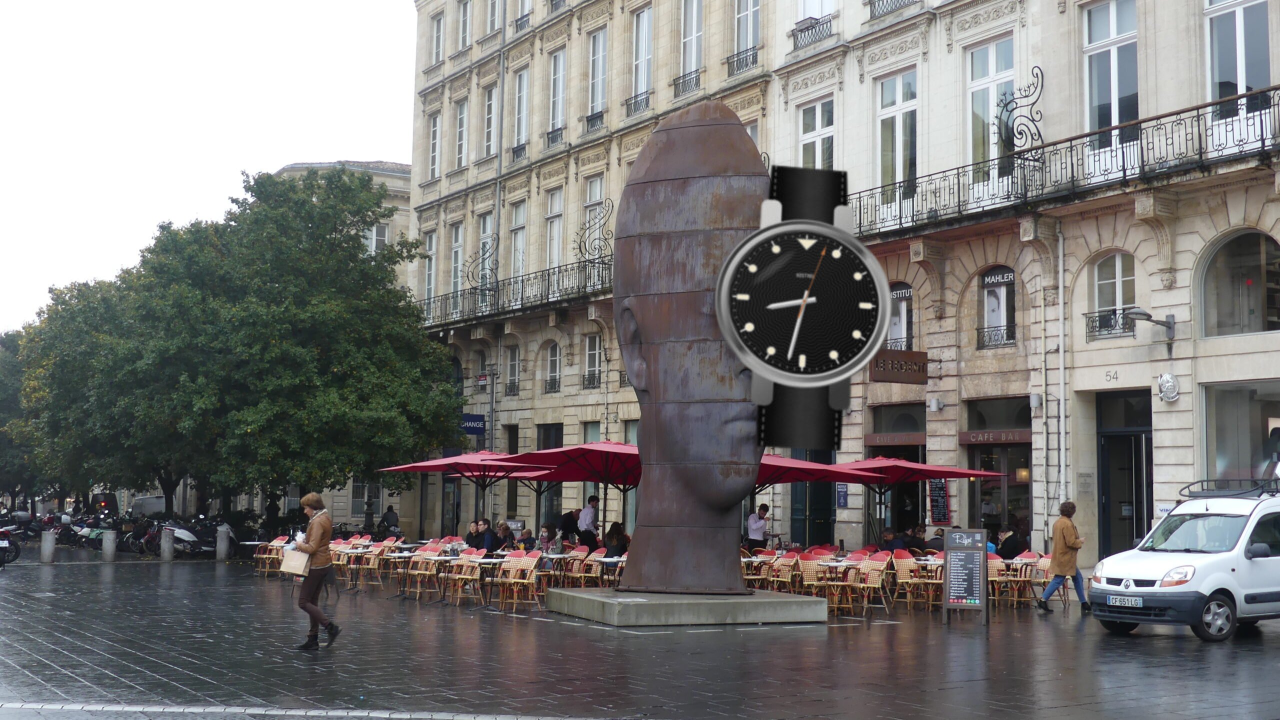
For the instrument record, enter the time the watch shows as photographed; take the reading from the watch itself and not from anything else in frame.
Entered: 8:32:03
